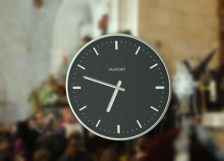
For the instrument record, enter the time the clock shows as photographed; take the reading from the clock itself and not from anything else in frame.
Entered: 6:48
